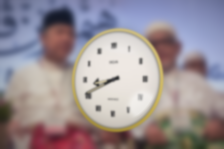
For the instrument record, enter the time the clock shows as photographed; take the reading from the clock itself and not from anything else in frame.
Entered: 8:41
